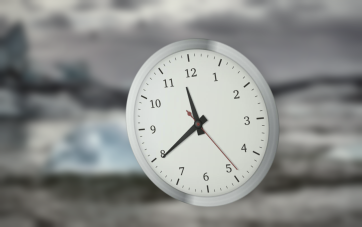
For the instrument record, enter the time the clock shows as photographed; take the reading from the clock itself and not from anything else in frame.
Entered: 11:39:24
